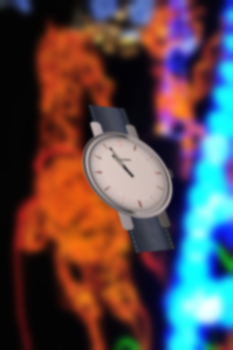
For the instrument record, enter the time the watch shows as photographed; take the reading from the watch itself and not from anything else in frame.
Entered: 10:56
